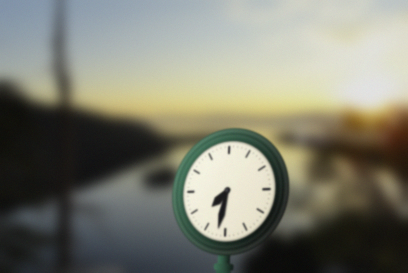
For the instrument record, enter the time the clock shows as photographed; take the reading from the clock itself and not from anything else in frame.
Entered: 7:32
